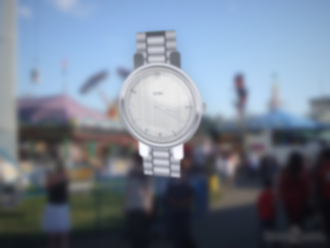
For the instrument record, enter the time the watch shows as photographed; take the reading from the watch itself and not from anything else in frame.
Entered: 3:20
